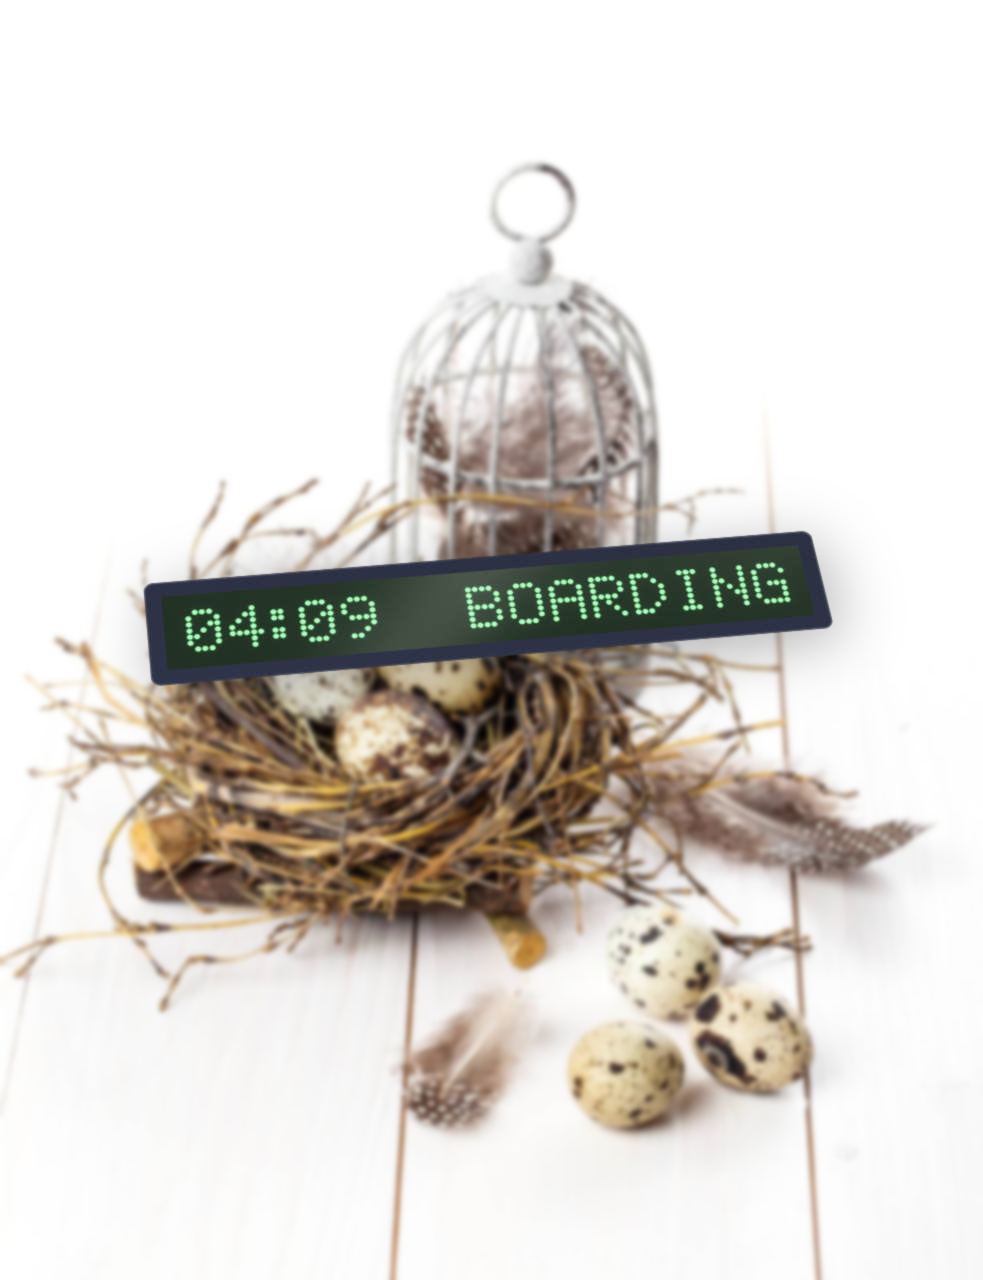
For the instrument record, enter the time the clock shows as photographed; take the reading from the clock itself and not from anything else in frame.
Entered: 4:09
